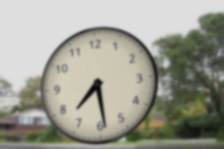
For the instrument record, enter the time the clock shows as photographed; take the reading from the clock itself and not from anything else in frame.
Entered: 7:29
